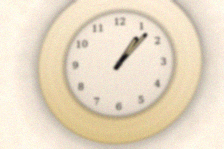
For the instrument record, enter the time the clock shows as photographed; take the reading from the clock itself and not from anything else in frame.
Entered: 1:07
